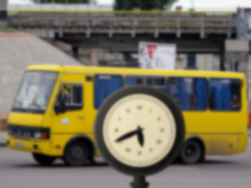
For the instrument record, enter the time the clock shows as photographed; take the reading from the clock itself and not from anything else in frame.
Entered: 5:41
